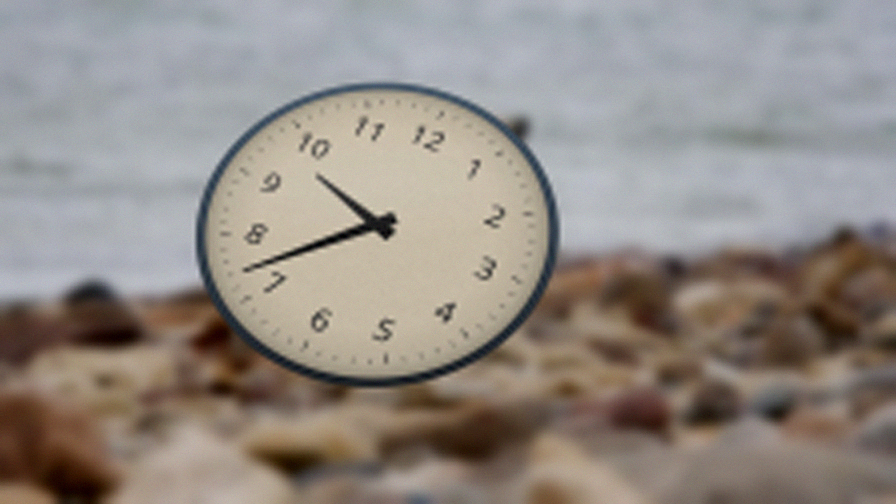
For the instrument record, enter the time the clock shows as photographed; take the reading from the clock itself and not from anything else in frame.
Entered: 9:37
